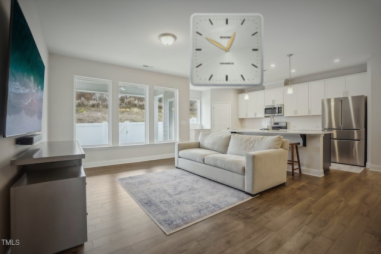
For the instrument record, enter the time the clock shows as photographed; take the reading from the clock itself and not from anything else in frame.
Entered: 12:50
